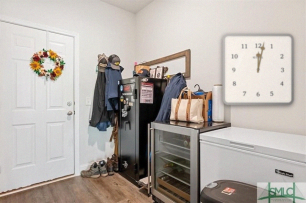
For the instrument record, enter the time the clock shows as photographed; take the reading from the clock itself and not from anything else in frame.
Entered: 12:02
